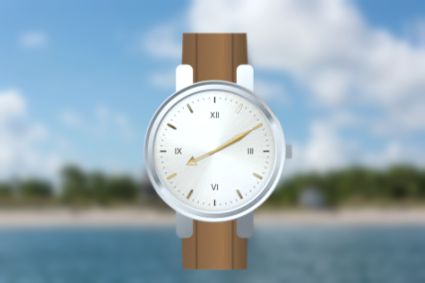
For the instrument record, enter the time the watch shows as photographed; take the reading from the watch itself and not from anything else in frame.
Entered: 8:10
